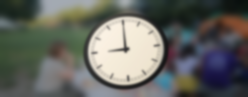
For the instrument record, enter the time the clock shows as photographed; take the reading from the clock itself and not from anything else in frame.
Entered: 9:00
